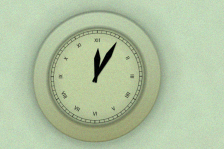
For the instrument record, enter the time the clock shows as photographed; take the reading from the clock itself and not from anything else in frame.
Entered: 12:05
